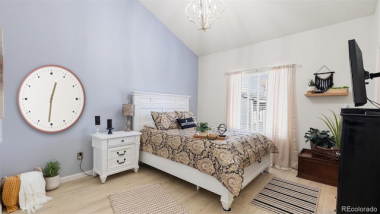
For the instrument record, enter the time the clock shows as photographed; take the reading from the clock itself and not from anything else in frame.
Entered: 12:31
